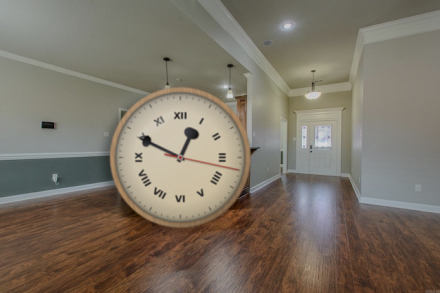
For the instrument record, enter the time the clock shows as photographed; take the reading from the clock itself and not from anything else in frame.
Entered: 12:49:17
